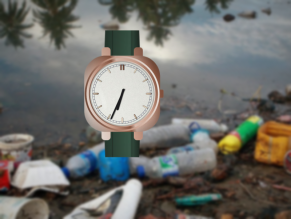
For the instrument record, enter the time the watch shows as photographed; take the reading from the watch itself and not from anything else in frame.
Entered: 6:34
